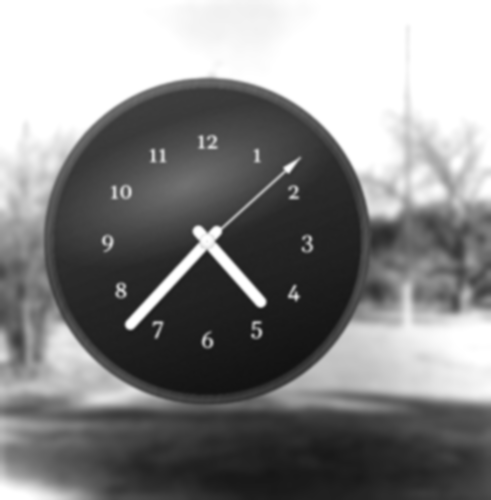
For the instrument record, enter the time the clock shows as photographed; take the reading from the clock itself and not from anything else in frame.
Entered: 4:37:08
